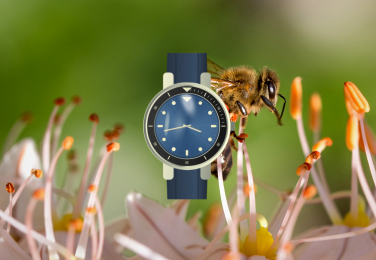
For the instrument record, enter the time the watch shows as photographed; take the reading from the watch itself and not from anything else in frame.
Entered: 3:43
